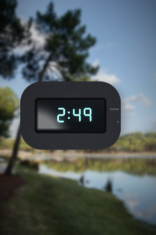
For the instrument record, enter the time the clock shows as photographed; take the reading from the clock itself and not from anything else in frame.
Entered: 2:49
